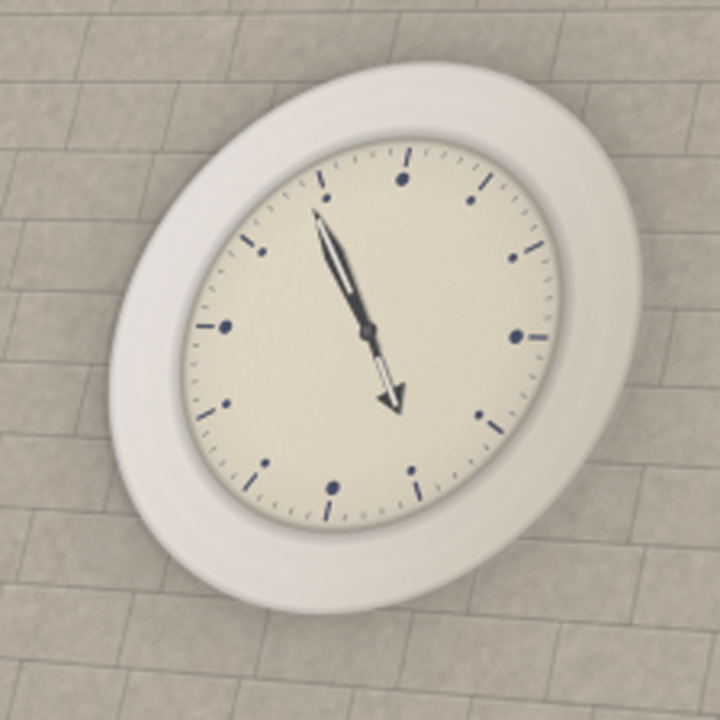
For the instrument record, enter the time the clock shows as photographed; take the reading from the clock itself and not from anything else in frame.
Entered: 4:54
